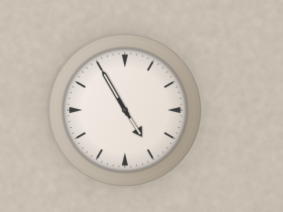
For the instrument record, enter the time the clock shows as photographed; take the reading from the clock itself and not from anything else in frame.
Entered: 4:55
